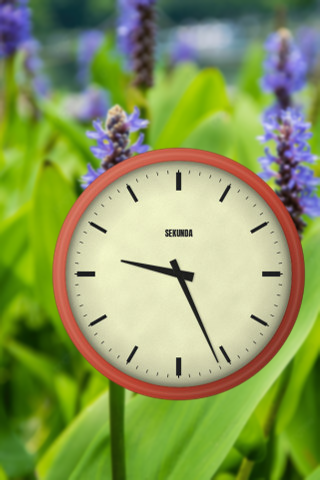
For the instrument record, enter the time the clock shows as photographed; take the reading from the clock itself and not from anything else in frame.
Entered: 9:26
